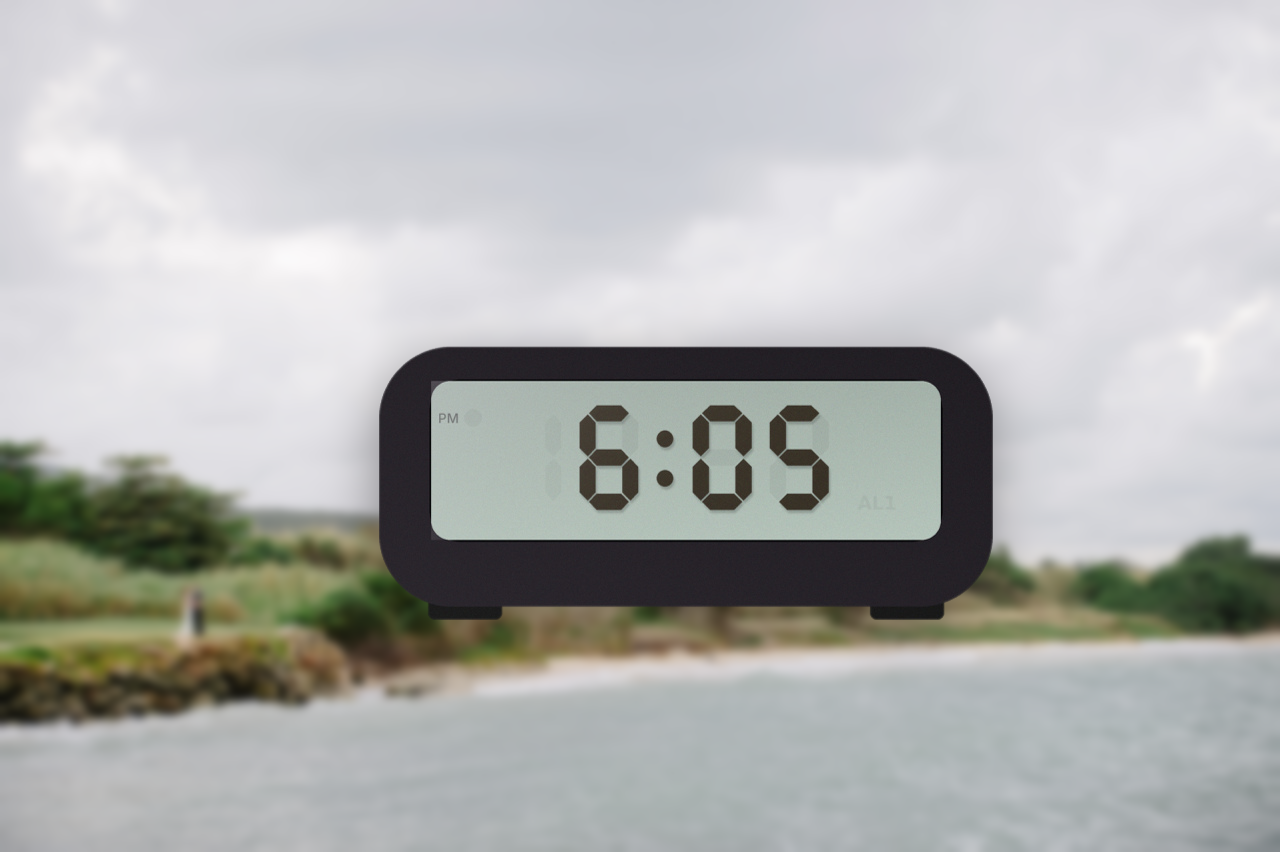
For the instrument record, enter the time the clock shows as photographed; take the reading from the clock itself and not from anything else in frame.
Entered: 6:05
